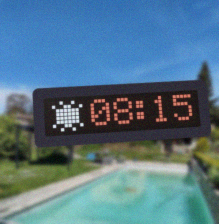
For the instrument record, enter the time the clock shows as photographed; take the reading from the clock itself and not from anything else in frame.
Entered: 8:15
